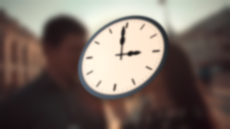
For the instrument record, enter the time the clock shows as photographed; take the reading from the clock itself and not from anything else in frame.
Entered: 2:59
